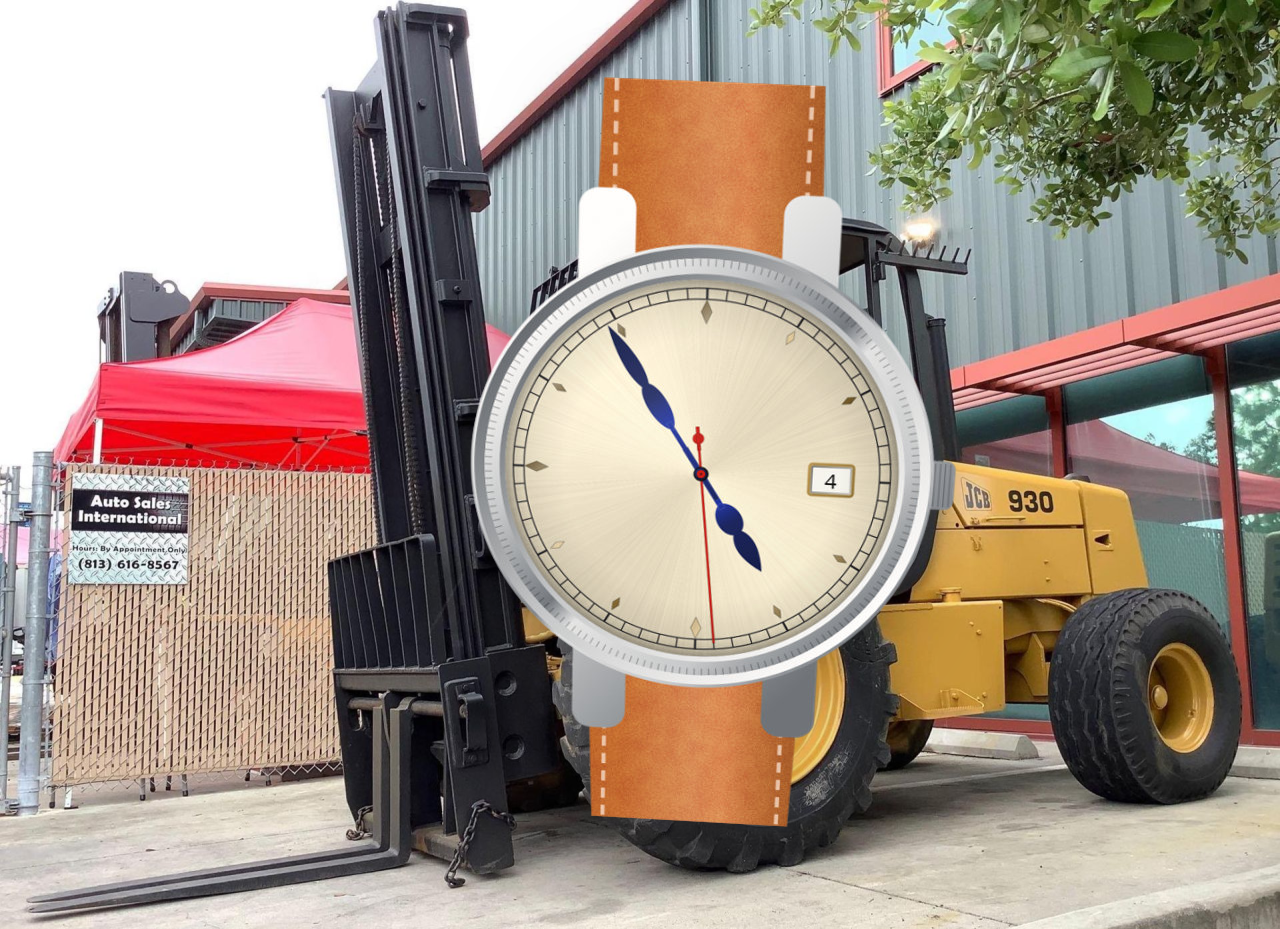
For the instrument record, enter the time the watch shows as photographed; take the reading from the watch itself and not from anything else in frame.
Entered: 4:54:29
